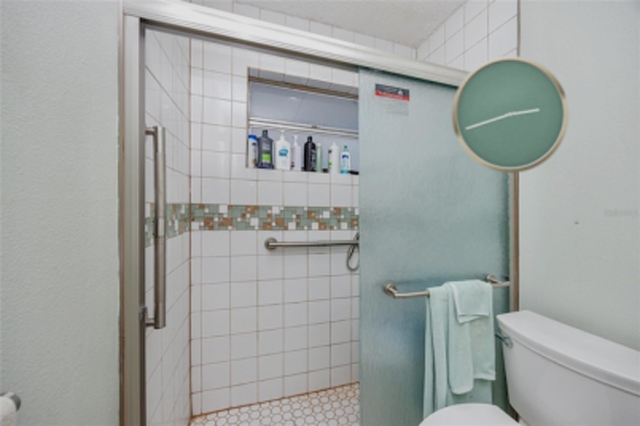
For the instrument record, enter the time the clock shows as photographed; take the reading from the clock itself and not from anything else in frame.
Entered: 2:42
